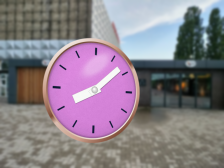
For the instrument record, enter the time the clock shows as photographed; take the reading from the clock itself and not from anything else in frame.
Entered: 8:08
